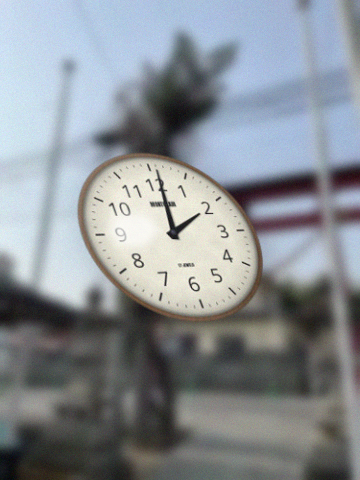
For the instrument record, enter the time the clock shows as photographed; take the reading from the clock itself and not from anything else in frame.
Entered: 2:01
